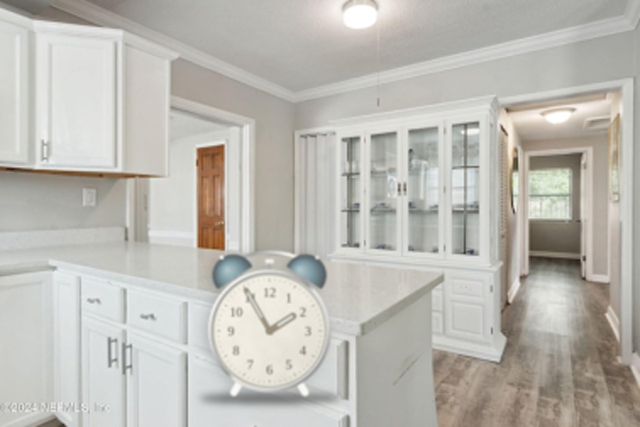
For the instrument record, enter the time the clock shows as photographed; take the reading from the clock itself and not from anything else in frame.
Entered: 1:55
